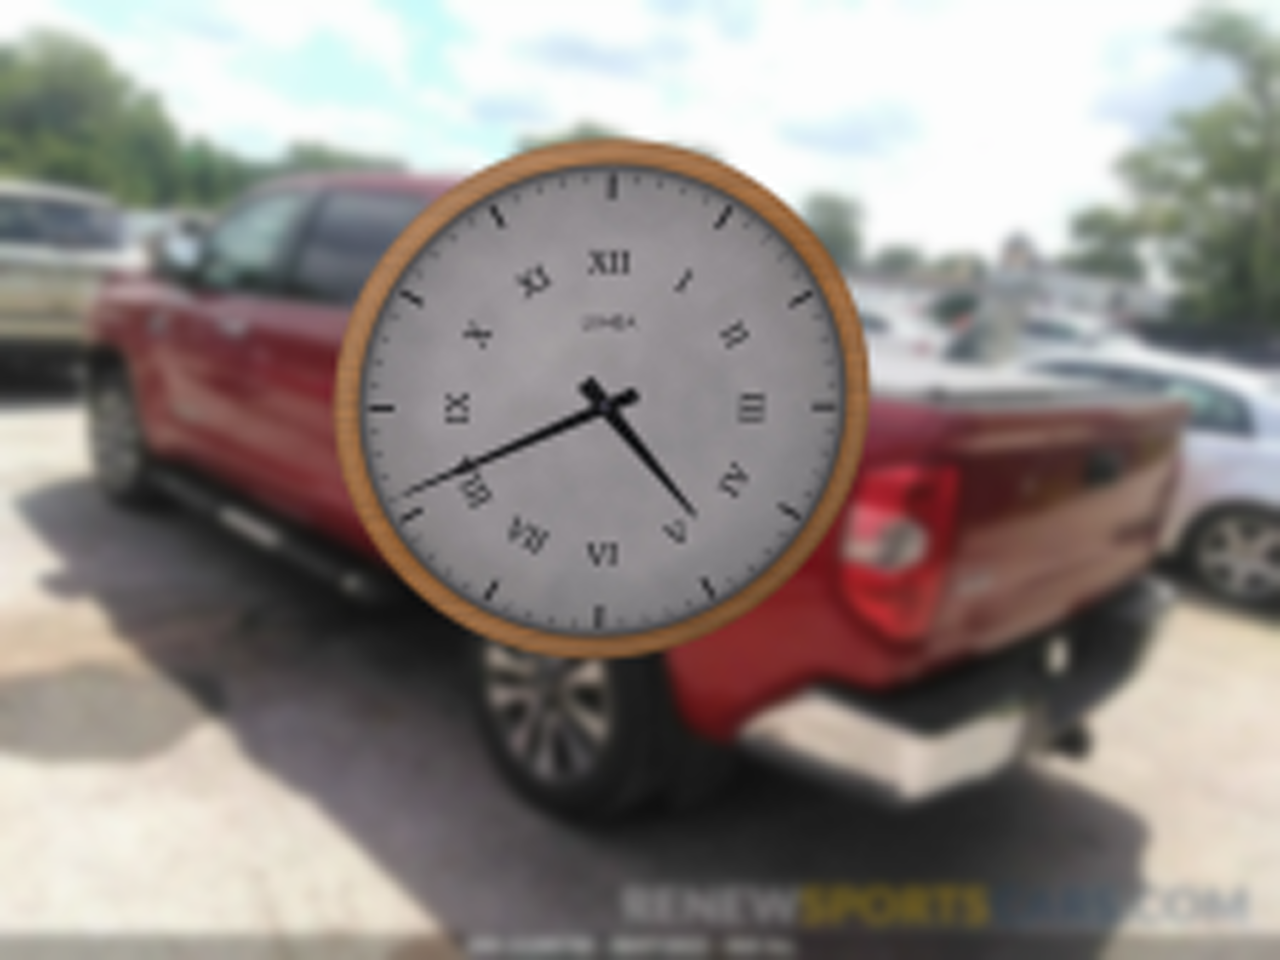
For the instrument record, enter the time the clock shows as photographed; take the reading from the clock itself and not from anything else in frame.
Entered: 4:41
